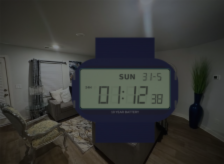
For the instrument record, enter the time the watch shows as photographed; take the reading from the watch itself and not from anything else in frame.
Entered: 1:12:38
